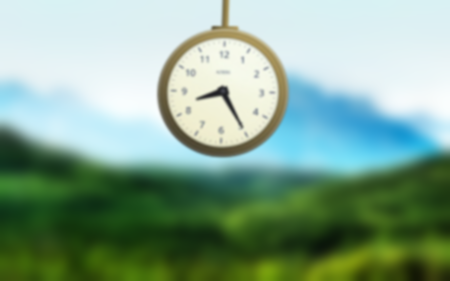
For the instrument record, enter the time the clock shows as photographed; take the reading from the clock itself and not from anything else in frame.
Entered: 8:25
